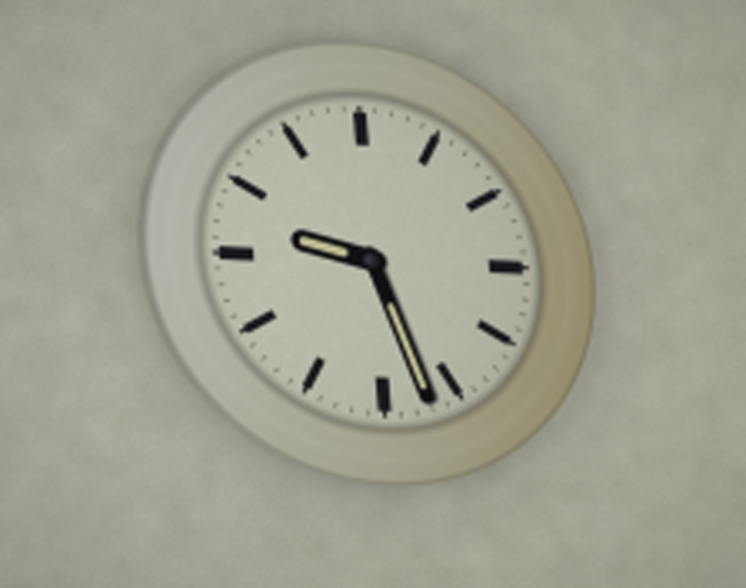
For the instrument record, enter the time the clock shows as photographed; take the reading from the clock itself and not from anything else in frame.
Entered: 9:27
